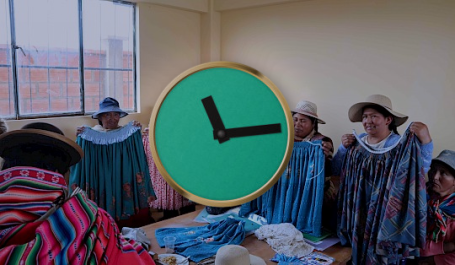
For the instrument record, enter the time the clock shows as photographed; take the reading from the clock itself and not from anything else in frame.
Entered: 11:14
